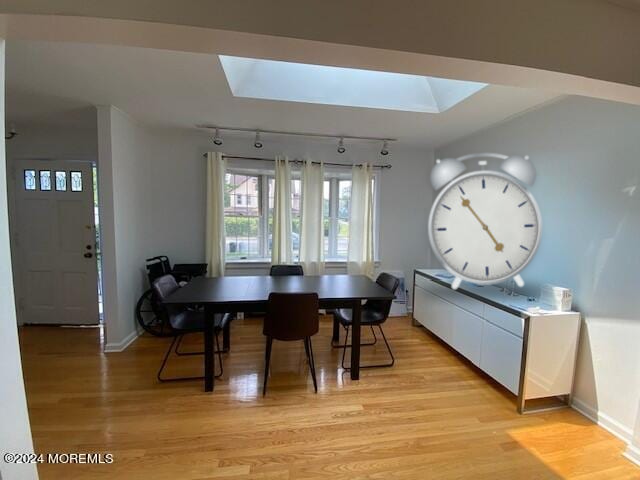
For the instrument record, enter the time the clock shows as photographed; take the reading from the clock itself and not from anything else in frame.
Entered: 4:54
